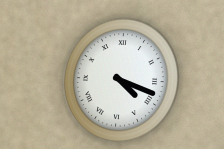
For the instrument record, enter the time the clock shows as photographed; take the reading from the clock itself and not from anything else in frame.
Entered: 4:18
